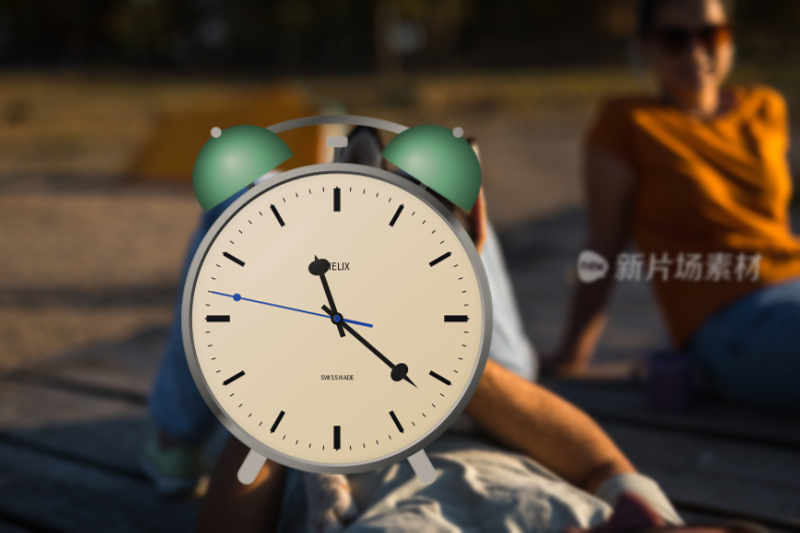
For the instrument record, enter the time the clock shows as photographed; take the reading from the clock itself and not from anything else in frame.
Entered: 11:21:47
